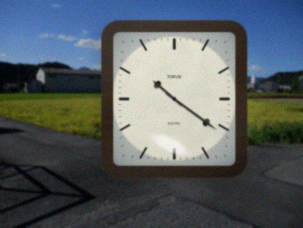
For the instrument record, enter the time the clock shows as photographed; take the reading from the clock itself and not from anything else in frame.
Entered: 10:21
